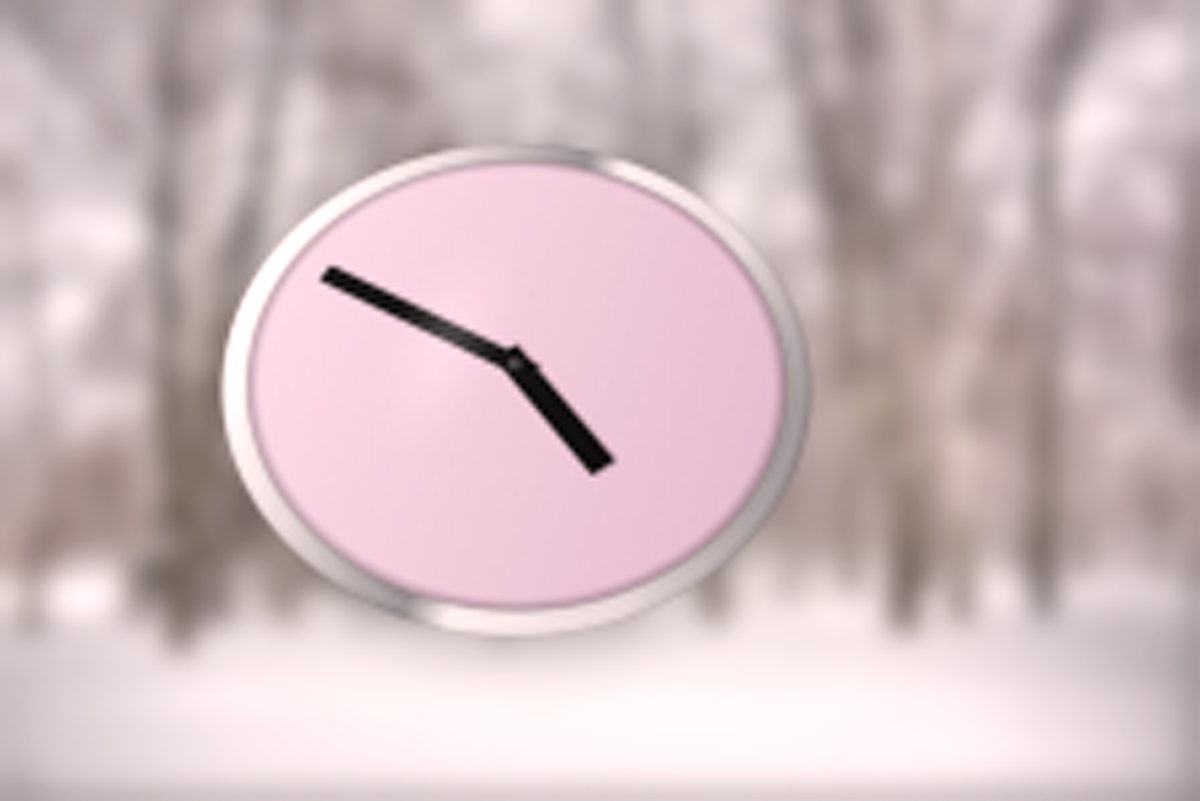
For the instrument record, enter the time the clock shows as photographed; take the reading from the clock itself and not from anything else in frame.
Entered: 4:50
